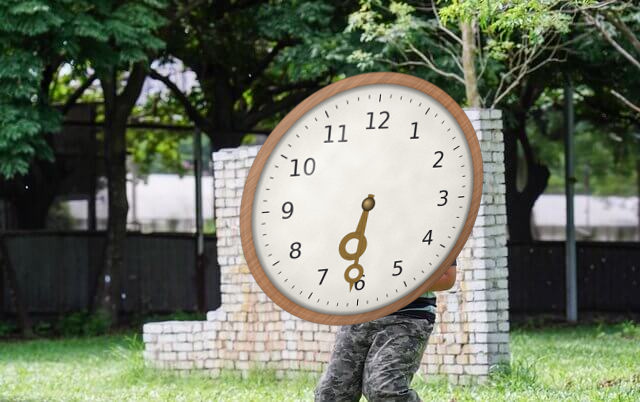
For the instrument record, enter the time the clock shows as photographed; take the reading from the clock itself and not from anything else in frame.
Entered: 6:31
